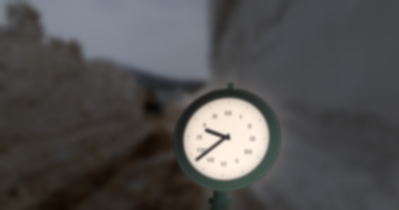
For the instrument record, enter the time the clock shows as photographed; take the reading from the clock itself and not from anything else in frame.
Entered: 9:38
